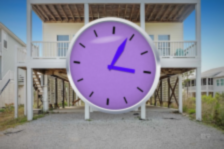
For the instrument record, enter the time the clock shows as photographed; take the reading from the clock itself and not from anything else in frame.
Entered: 3:04
